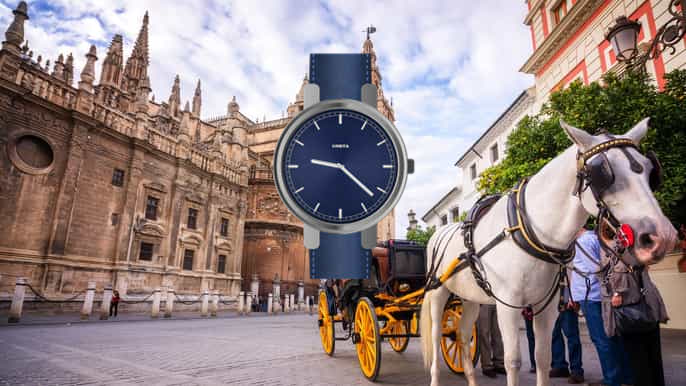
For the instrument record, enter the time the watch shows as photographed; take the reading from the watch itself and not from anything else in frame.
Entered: 9:22
